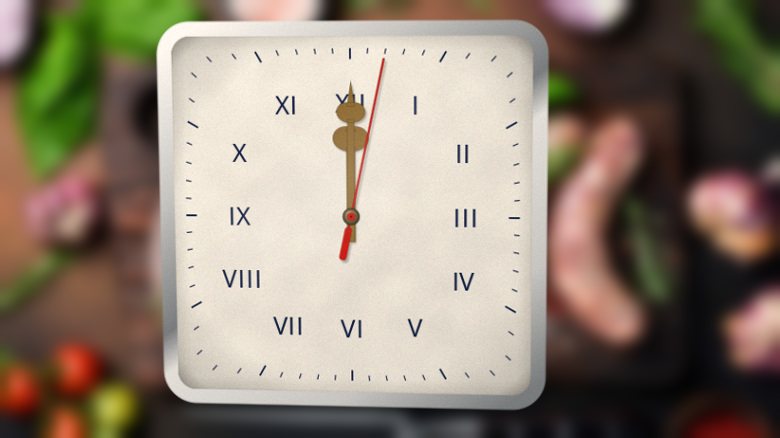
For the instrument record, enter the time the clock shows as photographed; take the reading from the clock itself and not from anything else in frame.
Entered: 12:00:02
